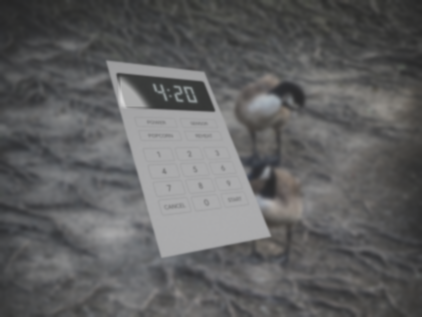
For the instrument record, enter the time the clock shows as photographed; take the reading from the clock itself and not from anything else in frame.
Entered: 4:20
